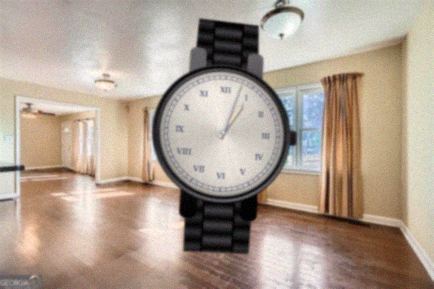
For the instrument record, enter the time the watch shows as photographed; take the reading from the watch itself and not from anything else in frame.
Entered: 1:03
